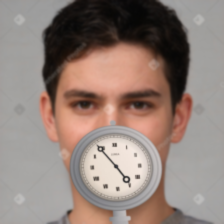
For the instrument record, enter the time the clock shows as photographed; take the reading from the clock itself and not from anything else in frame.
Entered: 4:54
